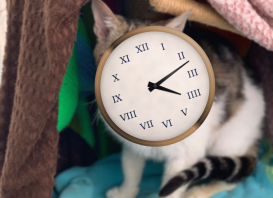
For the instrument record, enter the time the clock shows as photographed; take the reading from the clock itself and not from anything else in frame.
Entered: 4:12
